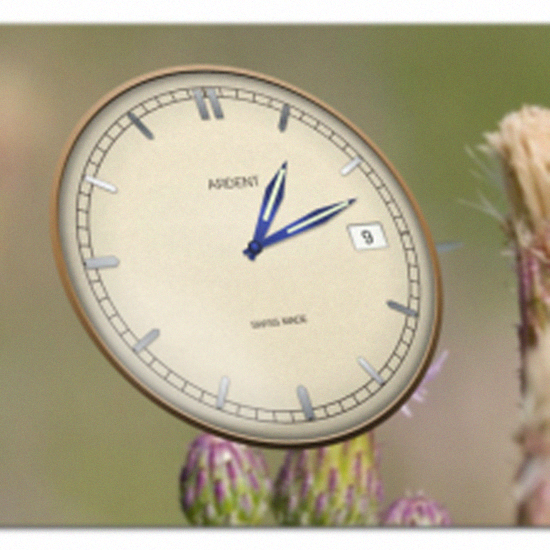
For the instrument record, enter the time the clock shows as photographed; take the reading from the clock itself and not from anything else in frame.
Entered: 1:12
